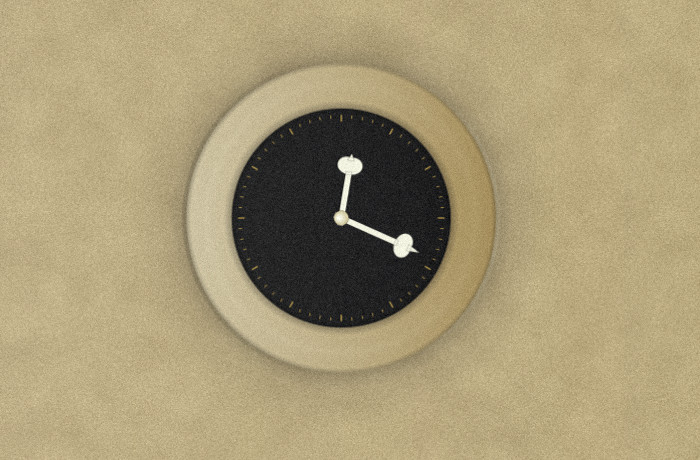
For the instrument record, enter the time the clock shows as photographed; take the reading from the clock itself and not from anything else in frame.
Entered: 12:19
